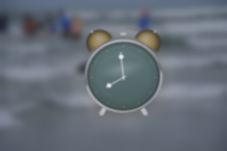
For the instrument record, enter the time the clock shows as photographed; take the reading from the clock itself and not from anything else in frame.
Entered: 7:59
